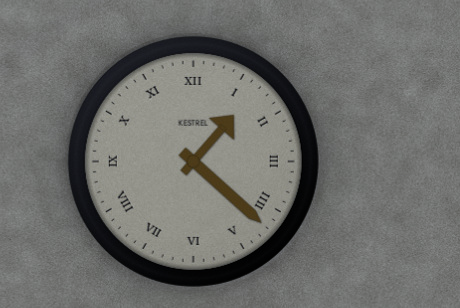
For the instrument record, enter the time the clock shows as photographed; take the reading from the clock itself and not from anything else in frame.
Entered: 1:22
